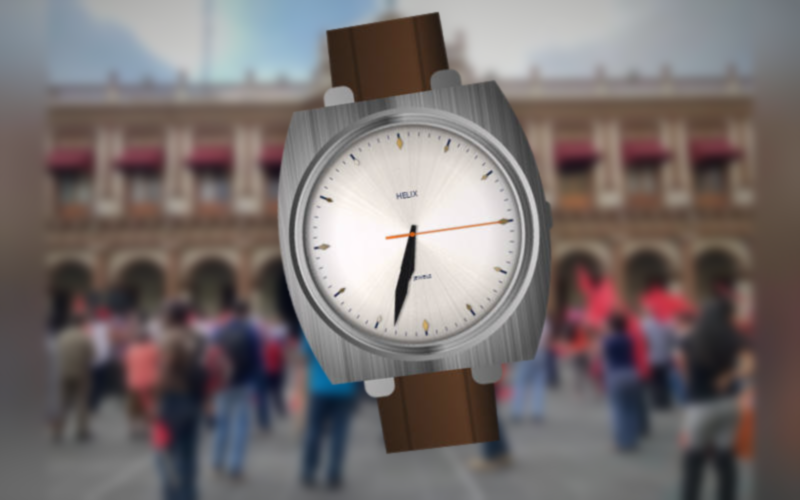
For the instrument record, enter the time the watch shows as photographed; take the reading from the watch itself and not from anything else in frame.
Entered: 6:33:15
